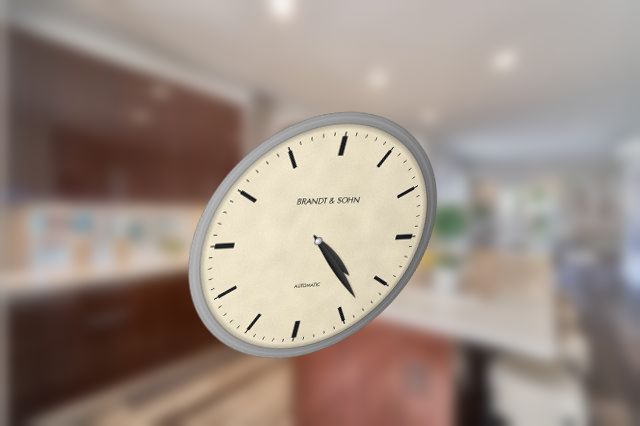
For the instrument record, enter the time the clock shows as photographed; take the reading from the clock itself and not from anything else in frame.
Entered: 4:23
